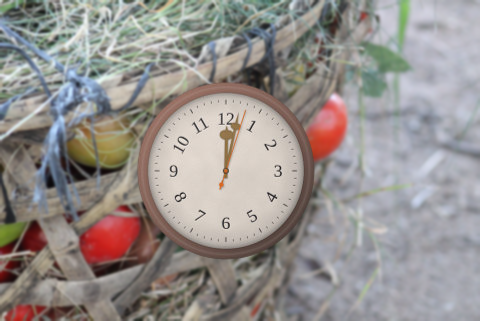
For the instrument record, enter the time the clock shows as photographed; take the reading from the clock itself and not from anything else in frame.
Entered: 12:02:03
